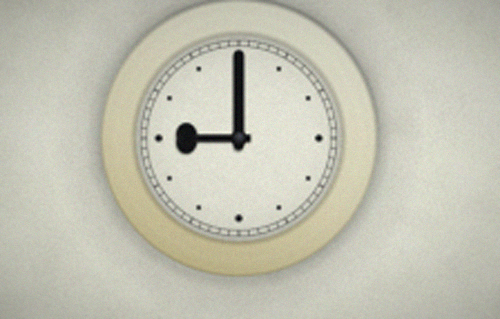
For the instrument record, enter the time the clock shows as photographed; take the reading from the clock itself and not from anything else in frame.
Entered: 9:00
